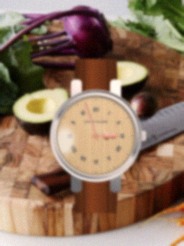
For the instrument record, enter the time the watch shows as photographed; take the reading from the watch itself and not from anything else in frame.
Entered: 2:57
